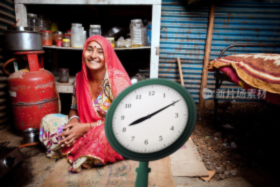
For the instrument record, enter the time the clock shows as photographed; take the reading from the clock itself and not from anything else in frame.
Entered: 8:10
